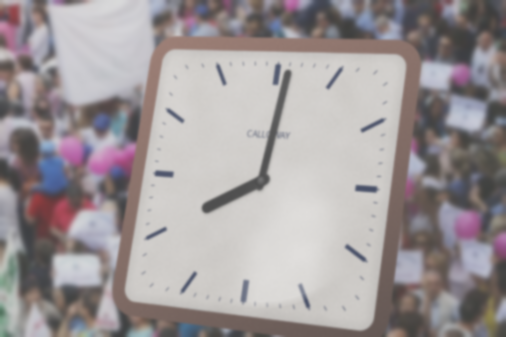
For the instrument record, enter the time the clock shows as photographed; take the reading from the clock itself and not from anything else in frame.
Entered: 8:01
